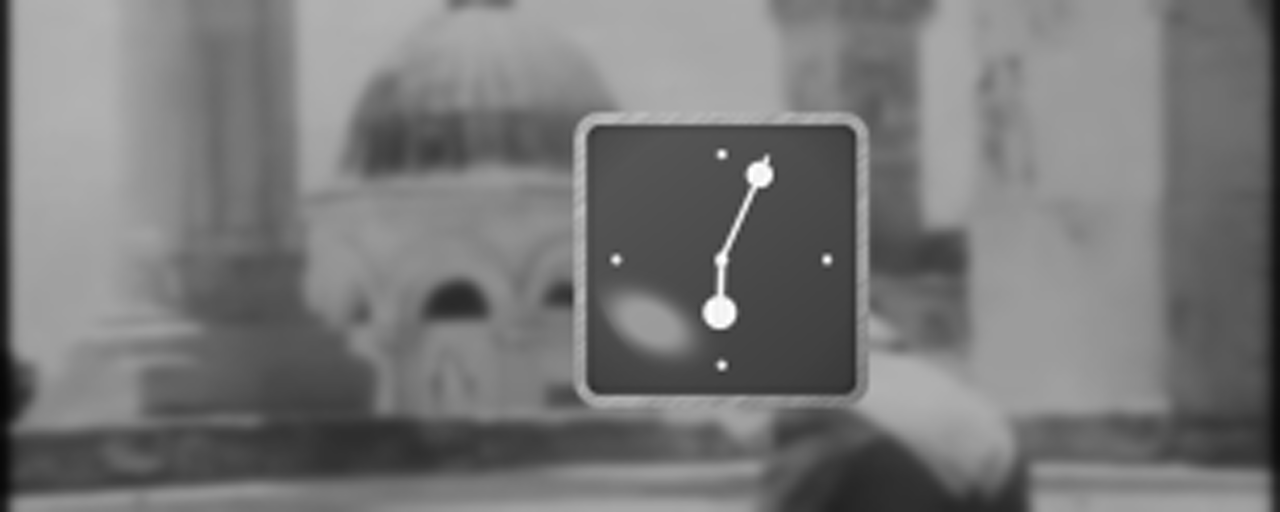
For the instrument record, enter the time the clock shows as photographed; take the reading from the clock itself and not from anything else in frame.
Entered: 6:04
